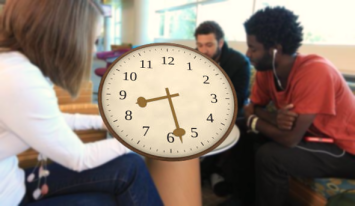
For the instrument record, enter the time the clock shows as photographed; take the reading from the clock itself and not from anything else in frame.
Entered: 8:28
